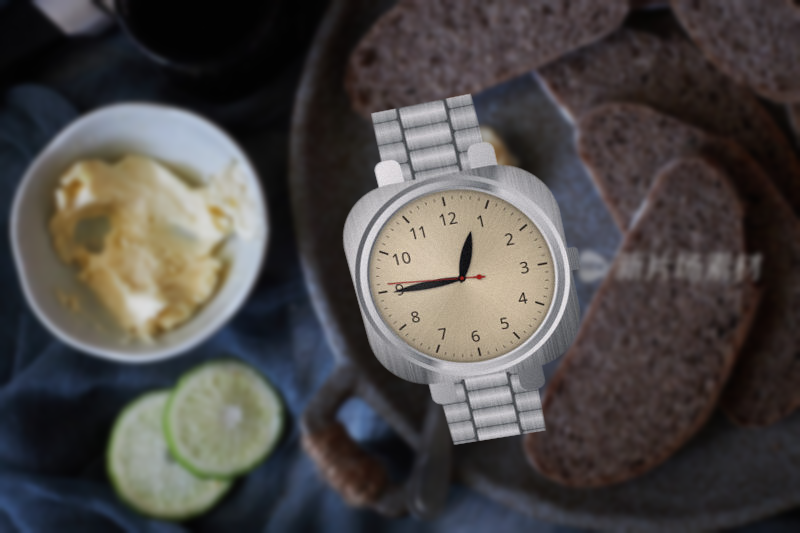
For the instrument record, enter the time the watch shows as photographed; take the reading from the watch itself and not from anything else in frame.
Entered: 12:44:46
